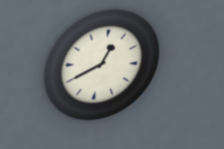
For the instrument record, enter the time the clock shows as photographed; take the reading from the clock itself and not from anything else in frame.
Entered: 12:40
